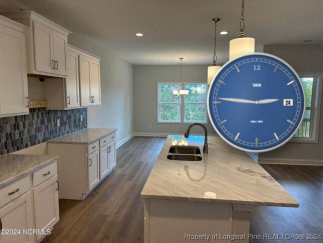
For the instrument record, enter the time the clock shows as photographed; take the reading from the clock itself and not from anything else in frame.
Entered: 2:46
